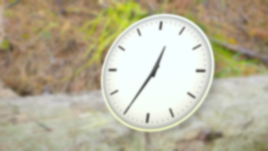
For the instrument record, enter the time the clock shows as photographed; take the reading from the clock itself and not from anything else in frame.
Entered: 12:35
